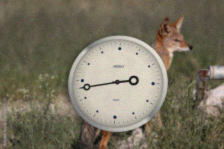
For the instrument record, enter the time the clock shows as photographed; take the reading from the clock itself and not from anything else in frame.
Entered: 2:43
